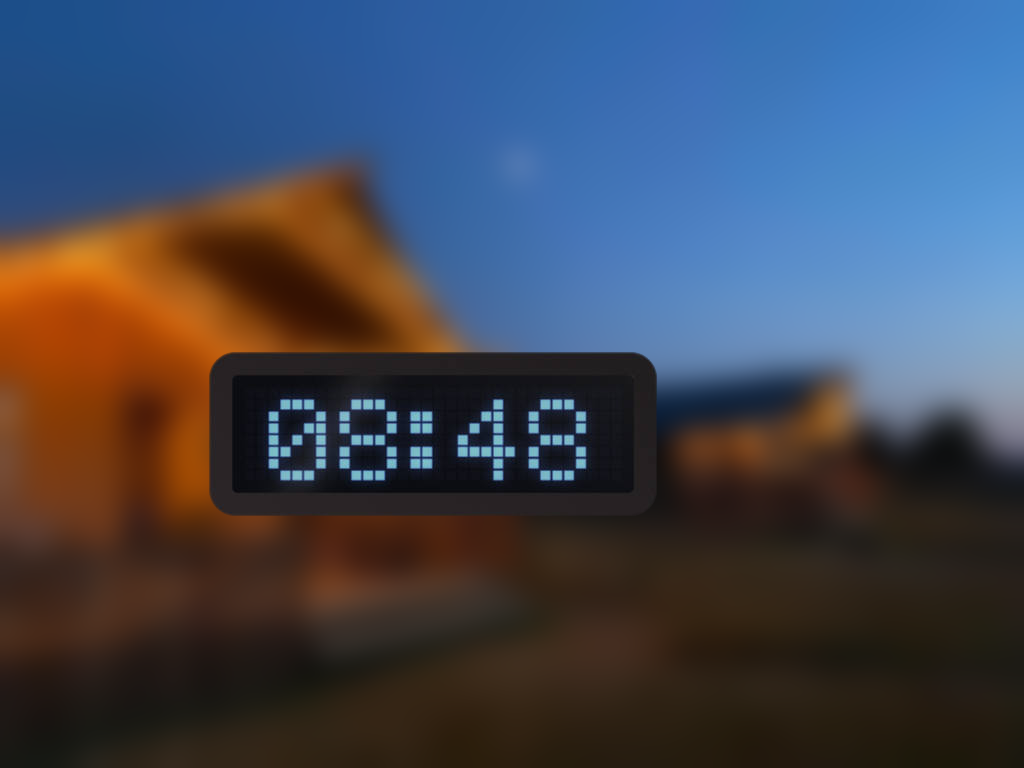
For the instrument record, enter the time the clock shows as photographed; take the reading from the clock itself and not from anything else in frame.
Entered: 8:48
